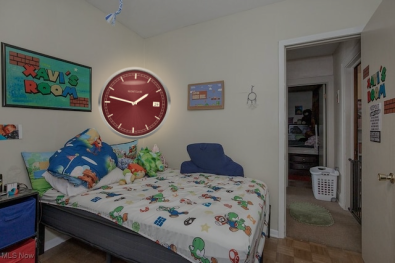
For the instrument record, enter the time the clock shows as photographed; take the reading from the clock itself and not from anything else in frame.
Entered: 1:47
